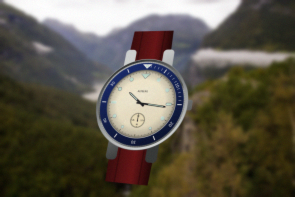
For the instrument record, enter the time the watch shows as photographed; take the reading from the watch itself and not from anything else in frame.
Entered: 10:16
